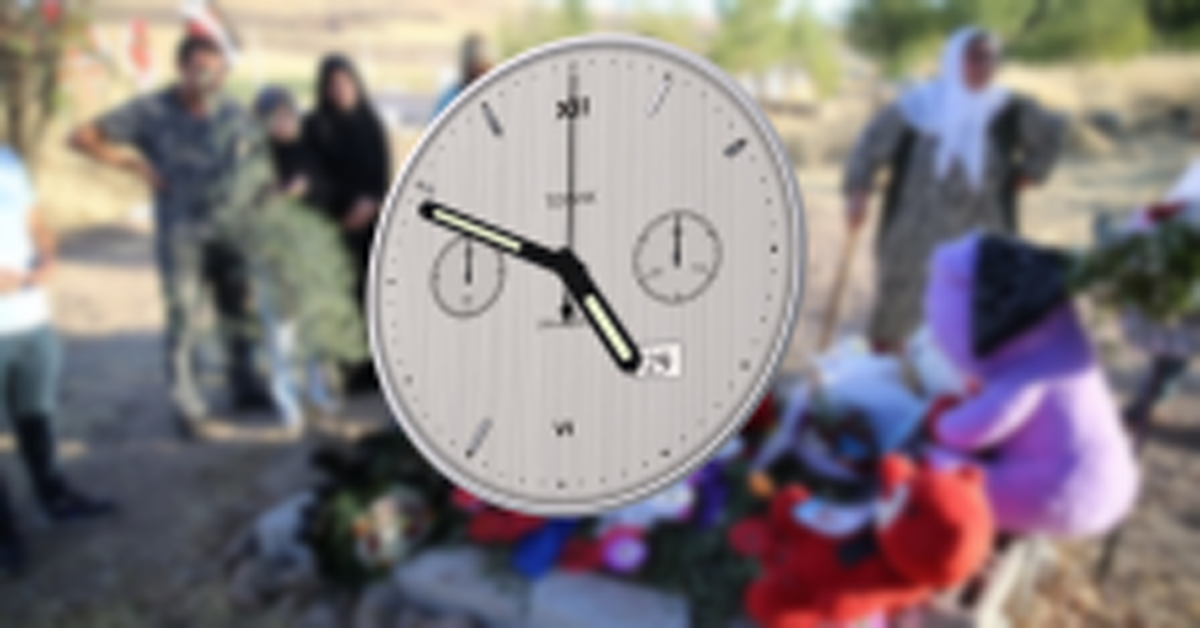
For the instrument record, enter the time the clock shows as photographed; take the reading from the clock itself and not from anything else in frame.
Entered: 4:49
